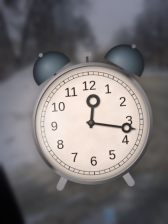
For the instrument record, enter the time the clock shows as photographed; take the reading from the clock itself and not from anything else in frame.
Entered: 12:17
